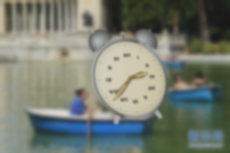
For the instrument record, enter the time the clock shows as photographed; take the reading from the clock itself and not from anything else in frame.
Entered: 2:38
